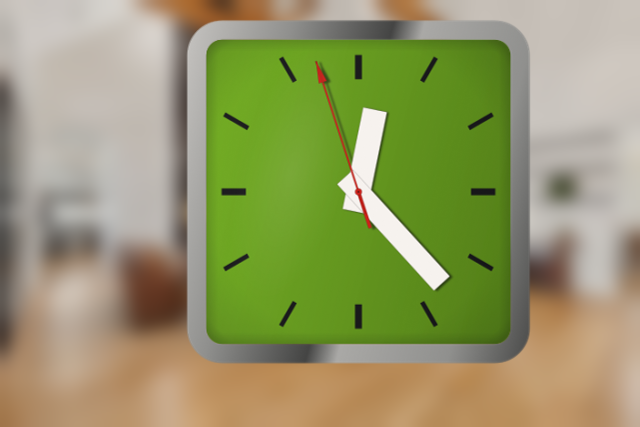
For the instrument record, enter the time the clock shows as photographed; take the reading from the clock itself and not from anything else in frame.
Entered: 12:22:57
